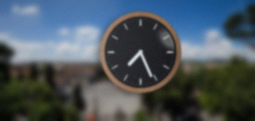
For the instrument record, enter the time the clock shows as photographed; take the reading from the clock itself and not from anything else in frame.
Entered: 7:26
